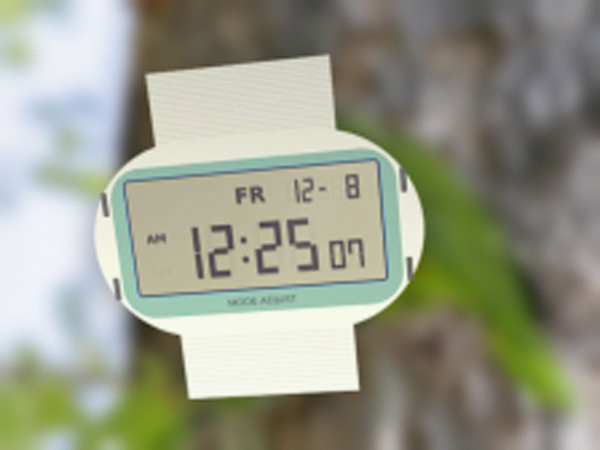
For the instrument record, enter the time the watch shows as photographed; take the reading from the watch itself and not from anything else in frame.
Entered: 12:25:07
